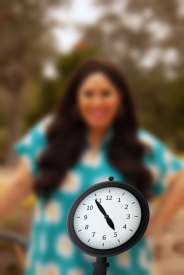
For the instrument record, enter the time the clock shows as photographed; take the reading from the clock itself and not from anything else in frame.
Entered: 4:54
